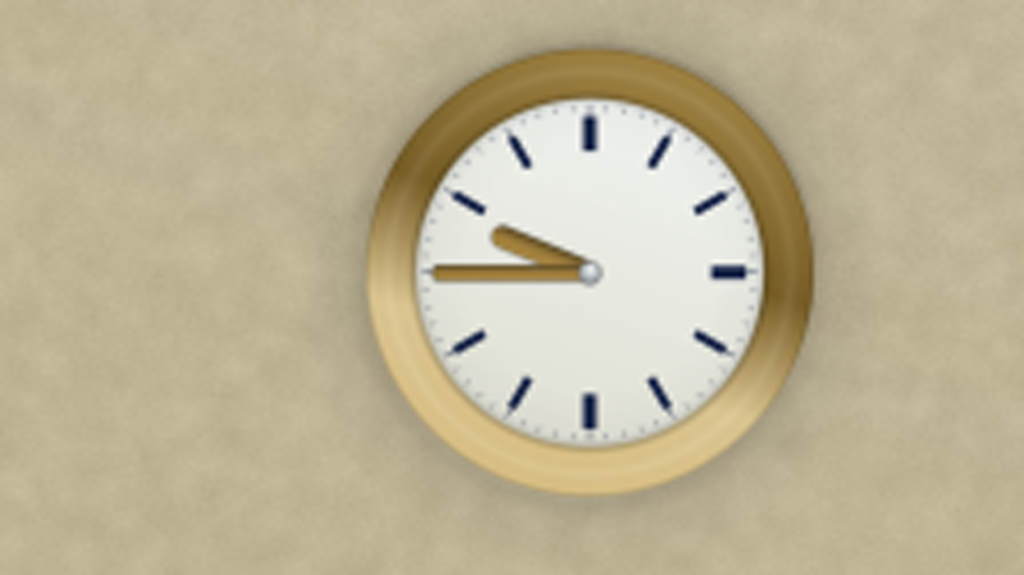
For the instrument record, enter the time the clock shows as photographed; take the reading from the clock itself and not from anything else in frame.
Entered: 9:45
